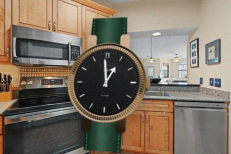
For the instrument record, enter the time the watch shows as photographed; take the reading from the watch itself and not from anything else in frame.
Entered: 12:59
